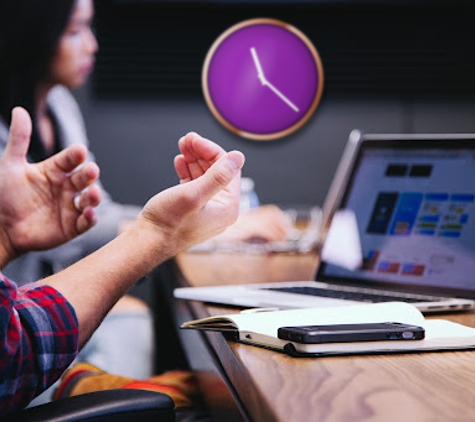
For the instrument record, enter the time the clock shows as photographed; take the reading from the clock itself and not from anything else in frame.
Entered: 11:22
